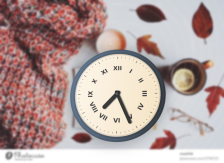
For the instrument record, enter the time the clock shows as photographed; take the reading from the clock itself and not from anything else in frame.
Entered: 7:26
